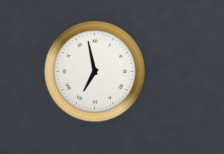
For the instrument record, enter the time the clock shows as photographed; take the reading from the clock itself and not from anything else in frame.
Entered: 6:58
